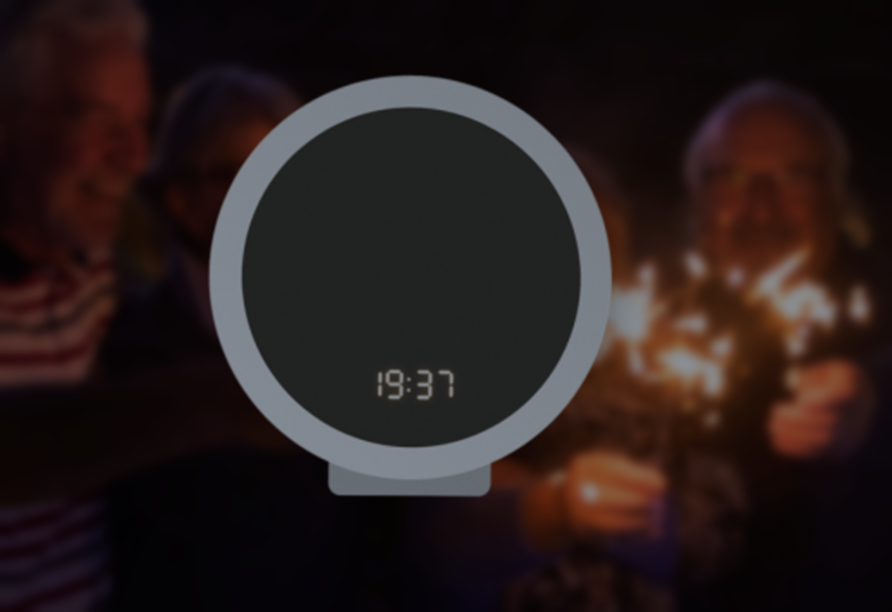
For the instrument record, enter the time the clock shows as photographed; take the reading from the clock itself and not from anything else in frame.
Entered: 19:37
